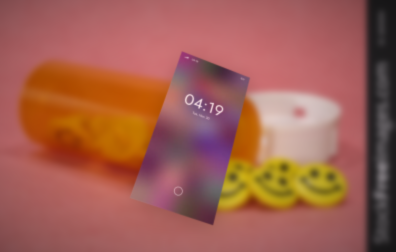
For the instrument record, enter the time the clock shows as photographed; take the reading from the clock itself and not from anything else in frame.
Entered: 4:19
